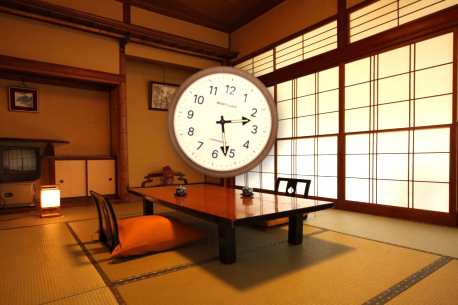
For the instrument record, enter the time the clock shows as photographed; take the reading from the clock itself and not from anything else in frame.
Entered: 2:27
